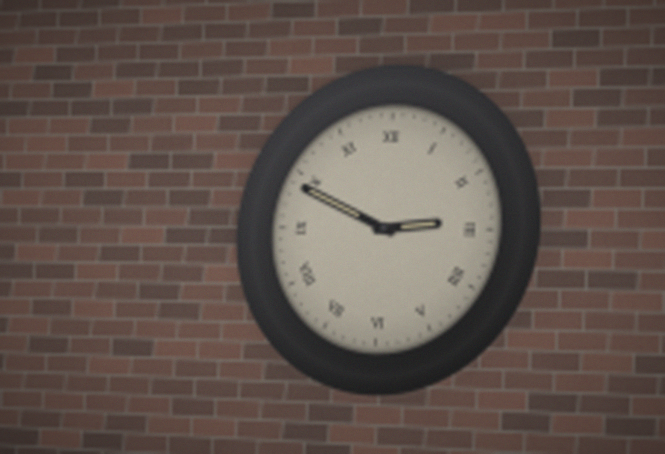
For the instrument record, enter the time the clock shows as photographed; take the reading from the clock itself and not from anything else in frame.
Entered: 2:49
